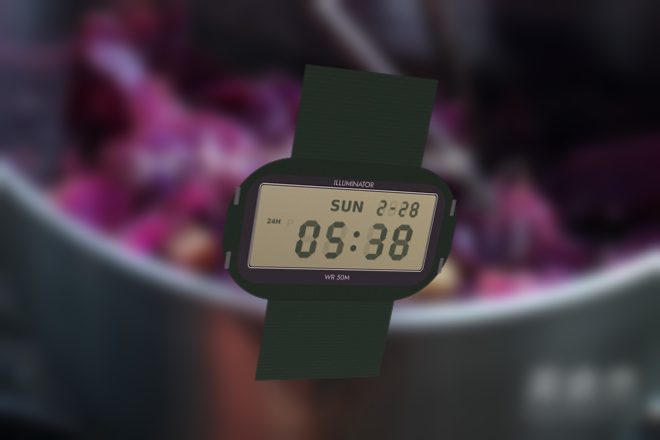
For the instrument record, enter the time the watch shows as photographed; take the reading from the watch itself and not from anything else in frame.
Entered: 5:38
